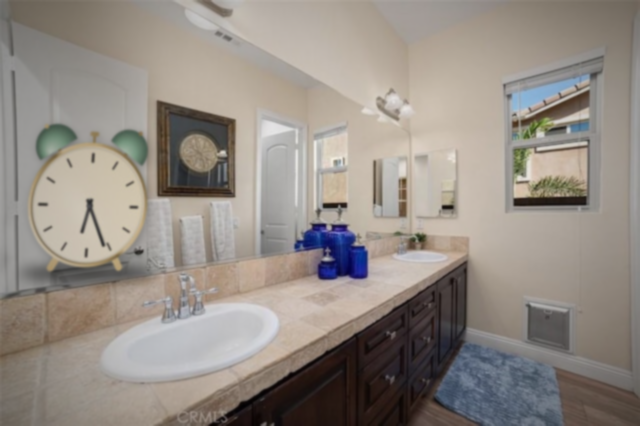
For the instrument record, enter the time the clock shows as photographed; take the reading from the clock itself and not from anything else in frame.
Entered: 6:26
